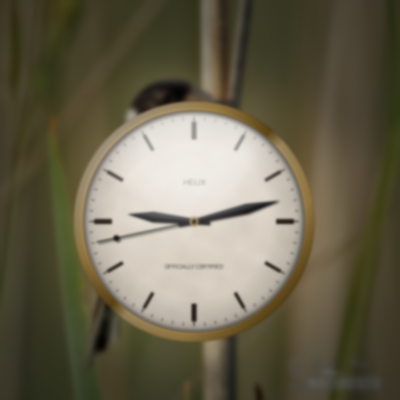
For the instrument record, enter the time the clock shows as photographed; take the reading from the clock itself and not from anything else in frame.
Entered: 9:12:43
